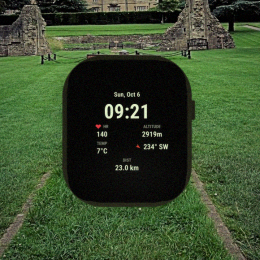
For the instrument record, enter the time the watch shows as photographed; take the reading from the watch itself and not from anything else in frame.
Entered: 9:21
